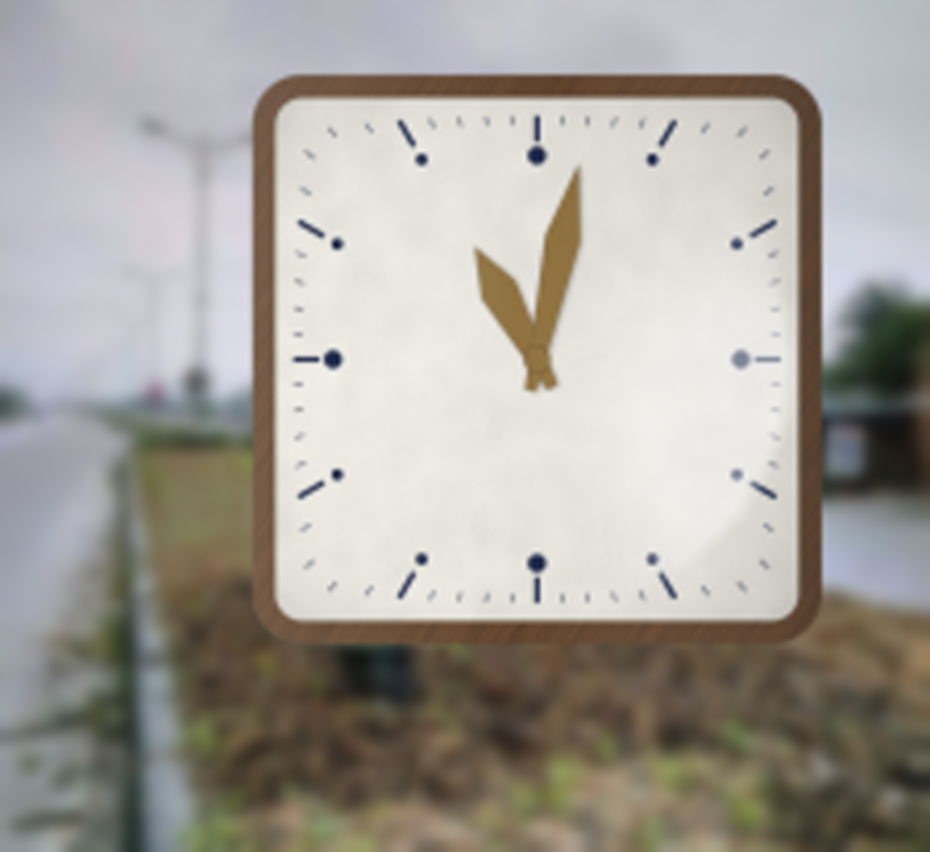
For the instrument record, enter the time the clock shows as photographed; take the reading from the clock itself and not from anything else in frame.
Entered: 11:02
